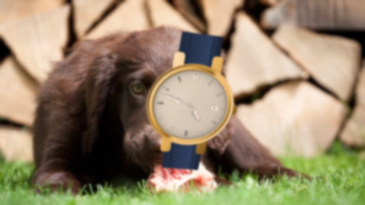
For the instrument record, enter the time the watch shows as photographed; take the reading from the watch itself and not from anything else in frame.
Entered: 4:48
